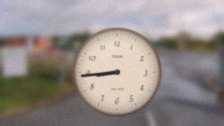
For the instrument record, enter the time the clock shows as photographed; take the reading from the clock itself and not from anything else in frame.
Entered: 8:44
